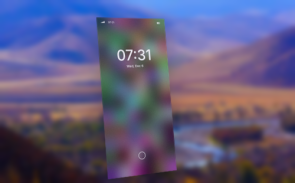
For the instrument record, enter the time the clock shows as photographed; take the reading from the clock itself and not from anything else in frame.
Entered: 7:31
